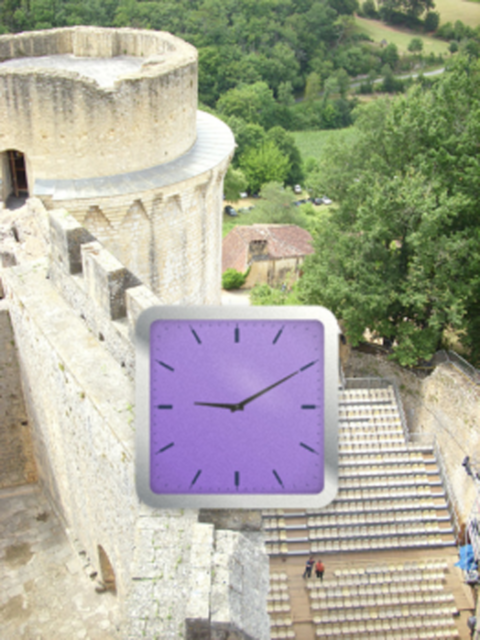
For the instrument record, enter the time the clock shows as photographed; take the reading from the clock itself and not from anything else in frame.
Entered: 9:10
